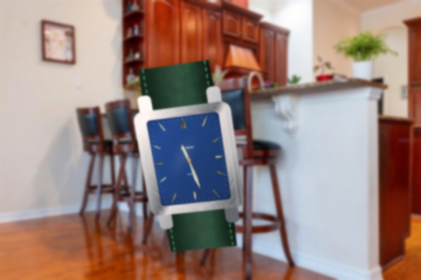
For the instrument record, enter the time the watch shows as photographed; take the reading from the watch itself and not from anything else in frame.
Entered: 11:28
